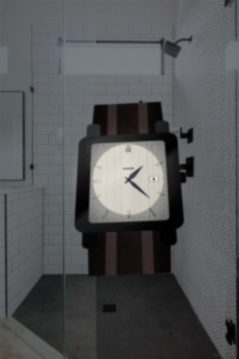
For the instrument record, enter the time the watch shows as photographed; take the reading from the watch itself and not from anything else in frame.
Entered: 1:23
